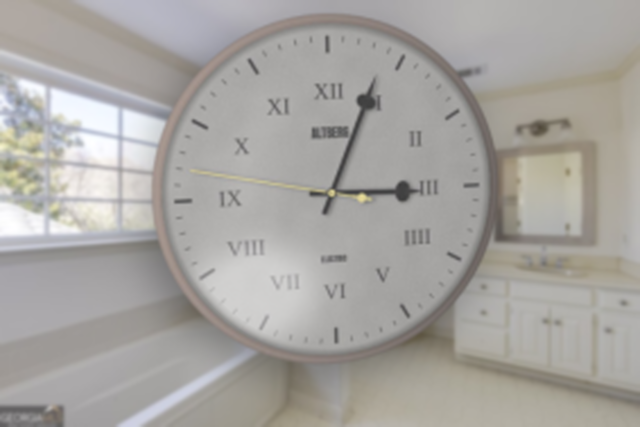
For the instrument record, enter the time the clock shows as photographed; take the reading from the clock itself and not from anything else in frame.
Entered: 3:03:47
